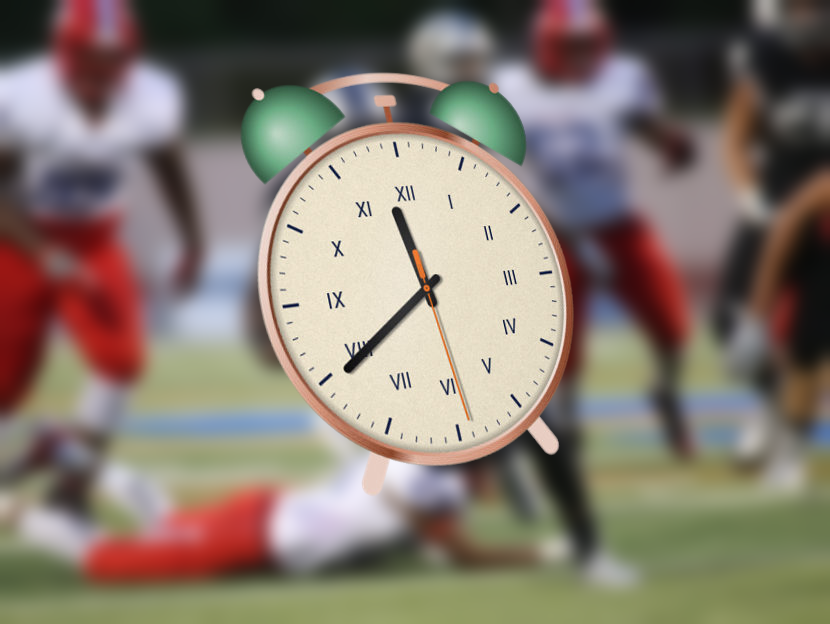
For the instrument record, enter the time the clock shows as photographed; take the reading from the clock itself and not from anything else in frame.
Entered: 11:39:29
